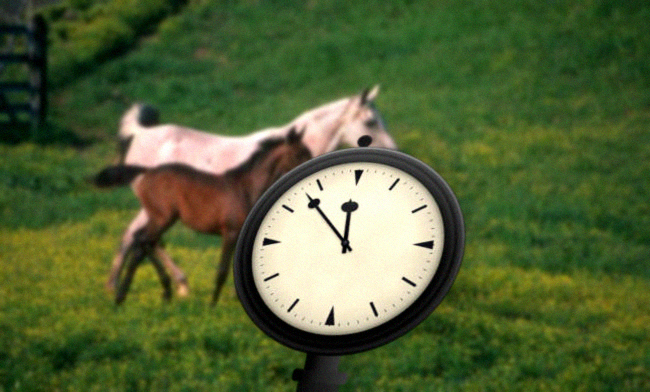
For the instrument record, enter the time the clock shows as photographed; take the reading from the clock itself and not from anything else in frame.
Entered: 11:53
